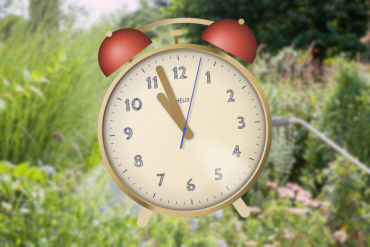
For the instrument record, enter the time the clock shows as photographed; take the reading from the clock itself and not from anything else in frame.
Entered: 10:57:03
